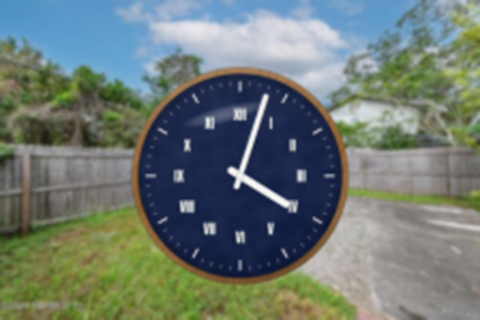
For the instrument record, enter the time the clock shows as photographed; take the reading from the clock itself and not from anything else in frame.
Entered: 4:03
